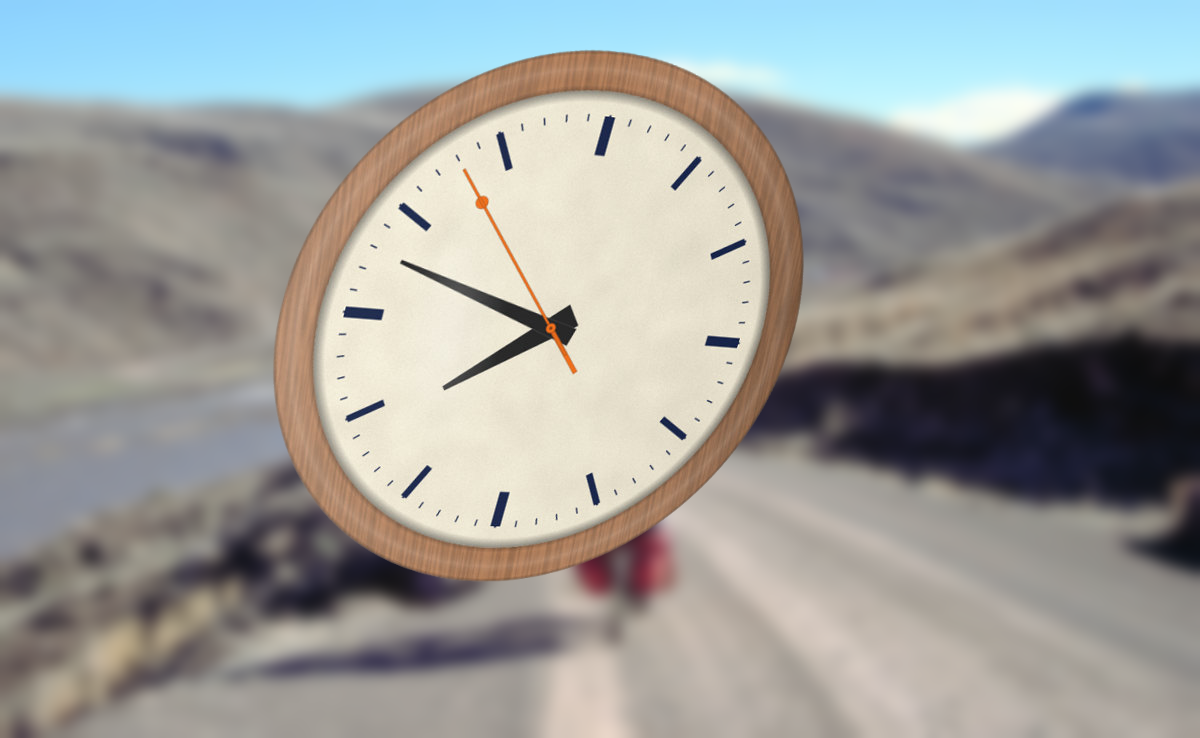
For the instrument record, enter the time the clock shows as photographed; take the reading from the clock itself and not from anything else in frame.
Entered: 7:47:53
